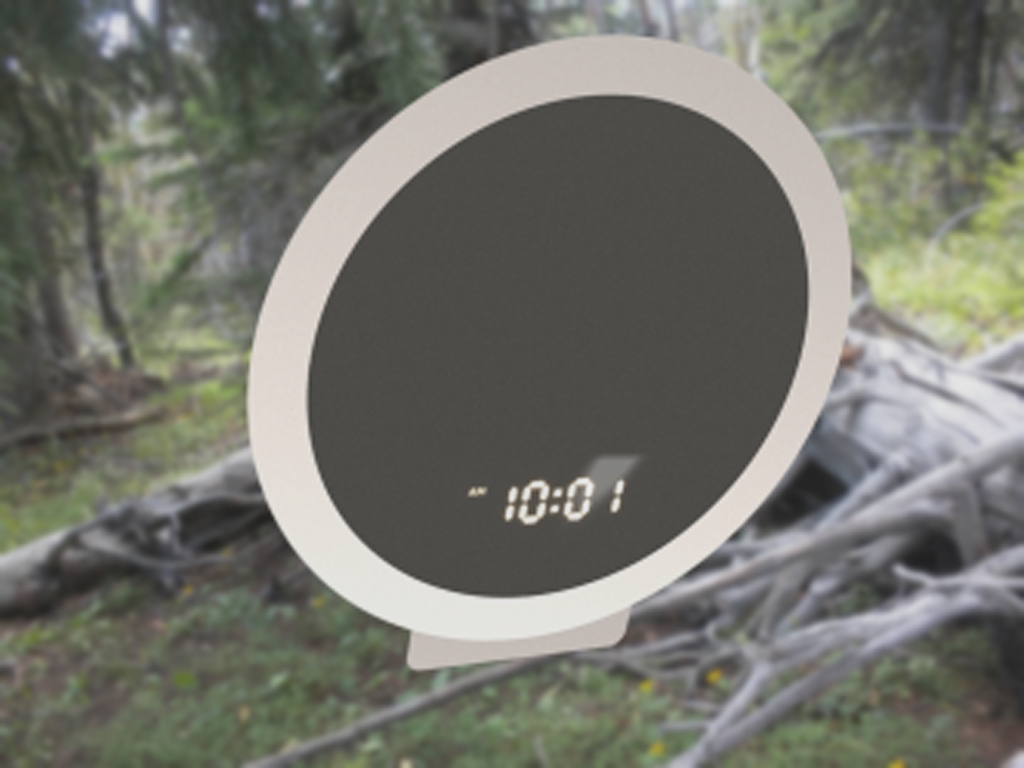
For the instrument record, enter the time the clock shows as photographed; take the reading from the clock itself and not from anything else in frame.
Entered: 10:01
